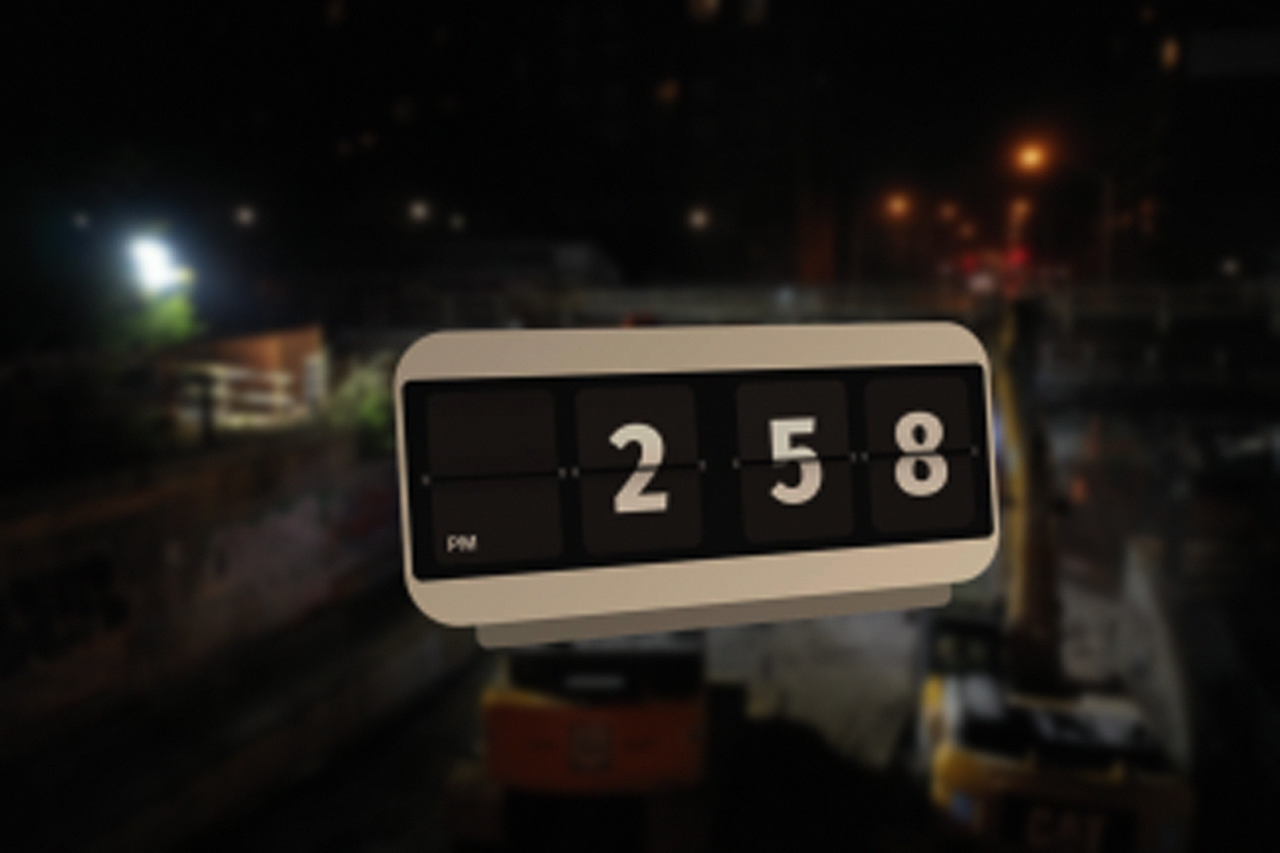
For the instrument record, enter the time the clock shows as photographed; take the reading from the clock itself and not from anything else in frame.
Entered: 2:58
